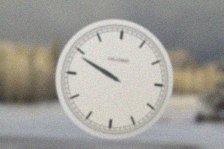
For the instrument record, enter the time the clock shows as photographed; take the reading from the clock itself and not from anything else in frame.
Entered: 9:49
